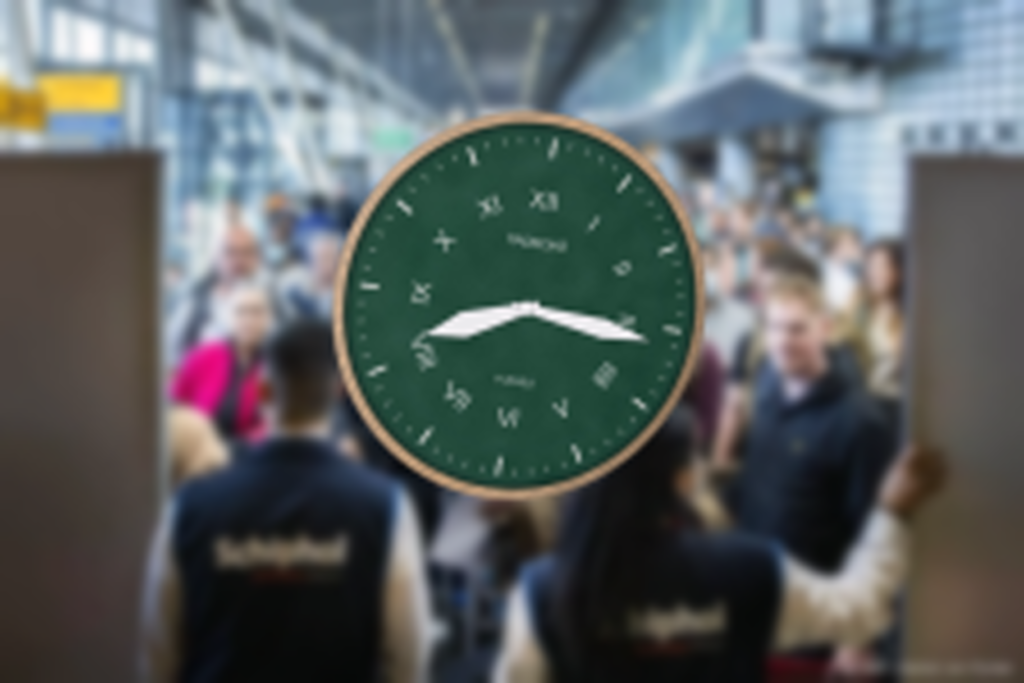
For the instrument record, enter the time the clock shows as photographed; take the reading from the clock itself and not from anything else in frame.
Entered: 8:16
